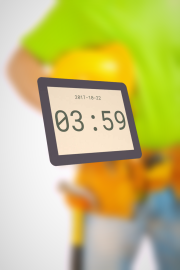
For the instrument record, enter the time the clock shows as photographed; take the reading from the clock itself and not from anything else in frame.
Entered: 3:59
